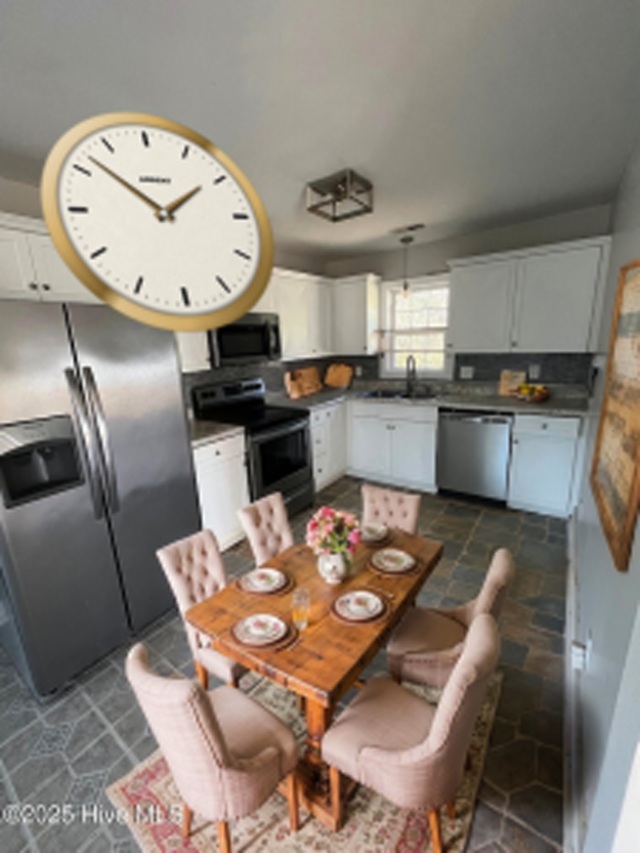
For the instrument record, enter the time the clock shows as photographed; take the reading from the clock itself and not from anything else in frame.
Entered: 1:52
